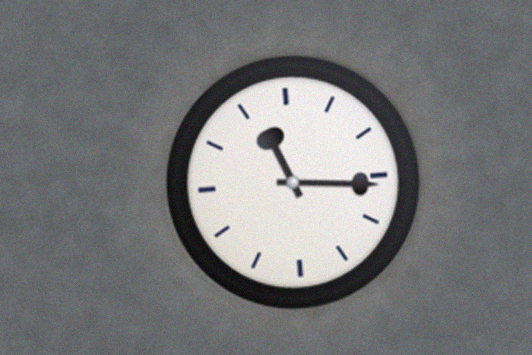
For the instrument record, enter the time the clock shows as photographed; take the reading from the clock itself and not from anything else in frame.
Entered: 11:16
